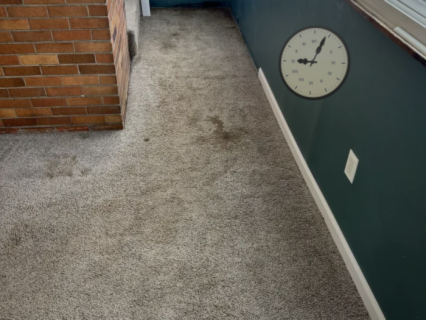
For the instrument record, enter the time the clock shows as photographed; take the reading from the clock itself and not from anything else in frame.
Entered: 9:04
